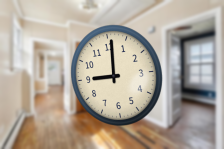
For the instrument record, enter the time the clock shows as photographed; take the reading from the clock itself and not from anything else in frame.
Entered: 9:01
